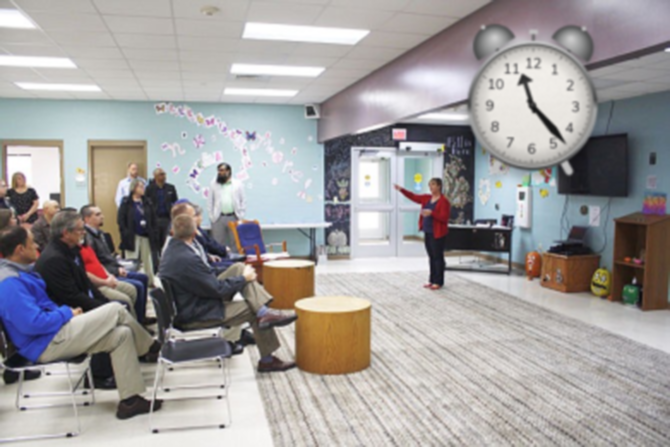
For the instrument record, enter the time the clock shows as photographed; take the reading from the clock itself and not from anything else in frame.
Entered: 11:23
